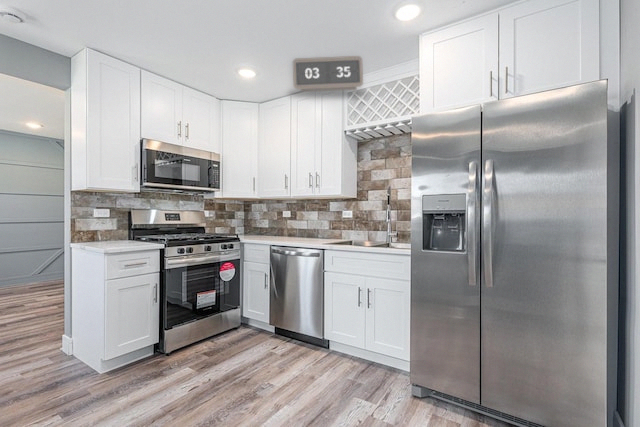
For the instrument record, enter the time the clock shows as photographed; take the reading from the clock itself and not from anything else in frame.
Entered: 3:35
